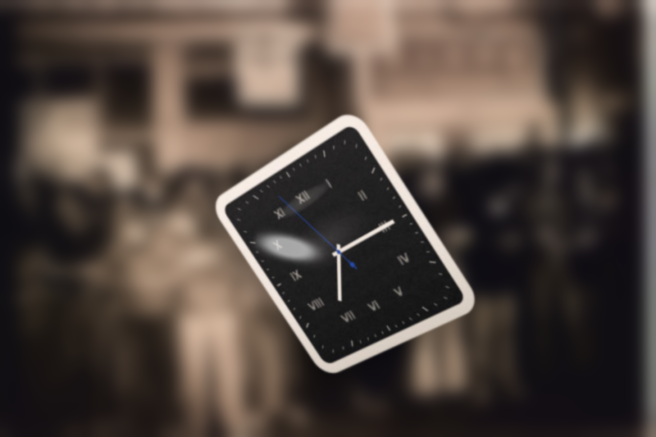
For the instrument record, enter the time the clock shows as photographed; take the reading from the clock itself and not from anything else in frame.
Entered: 7:14:57
